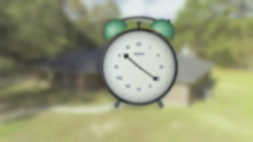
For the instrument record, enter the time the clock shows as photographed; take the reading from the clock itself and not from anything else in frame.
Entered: 10:21
